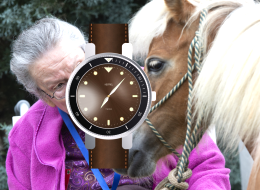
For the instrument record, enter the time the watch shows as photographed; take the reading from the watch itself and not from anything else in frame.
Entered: 7:07
